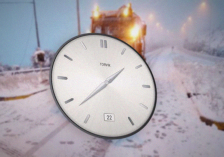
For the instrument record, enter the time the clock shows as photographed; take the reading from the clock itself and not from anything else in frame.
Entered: 1:38
